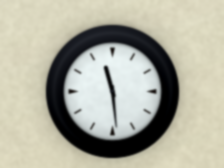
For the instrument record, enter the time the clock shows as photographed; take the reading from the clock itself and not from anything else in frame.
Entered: 11:29
